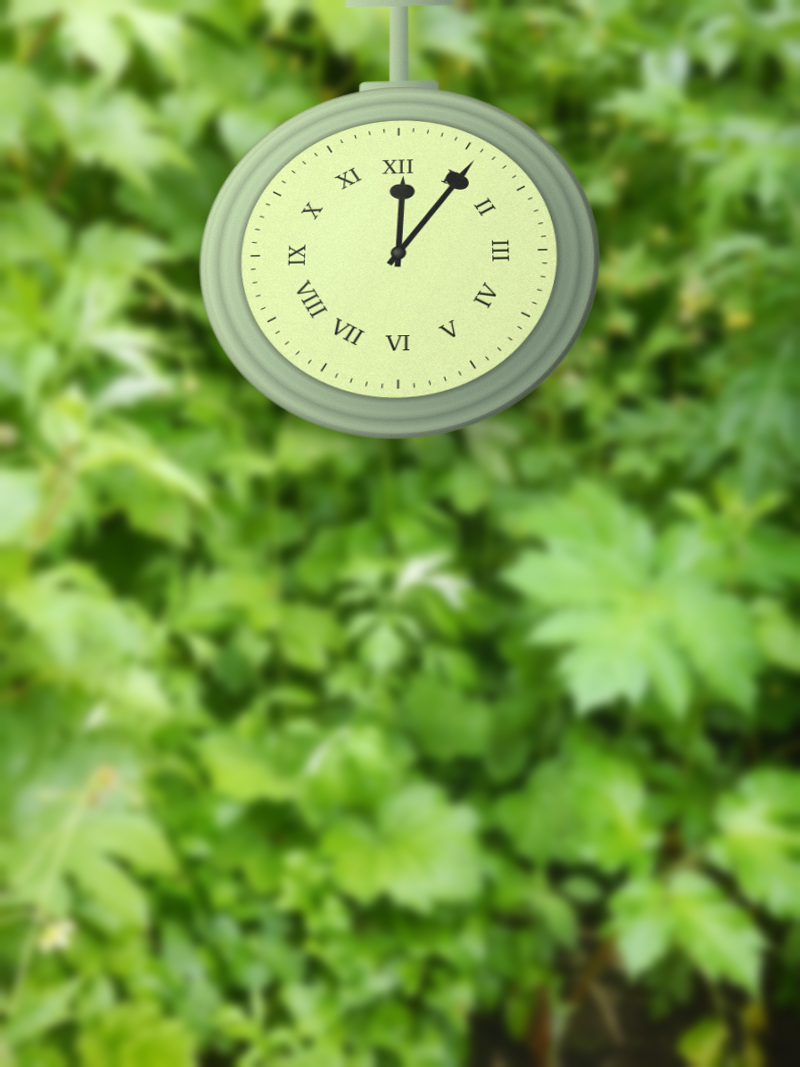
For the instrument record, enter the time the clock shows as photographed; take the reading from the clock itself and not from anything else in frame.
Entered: 12:06
